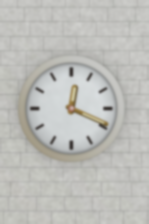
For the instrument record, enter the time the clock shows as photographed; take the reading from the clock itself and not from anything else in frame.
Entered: 12:19
